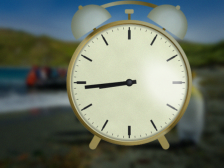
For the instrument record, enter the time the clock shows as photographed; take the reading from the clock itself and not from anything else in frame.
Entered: 8:44
